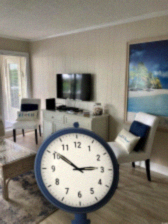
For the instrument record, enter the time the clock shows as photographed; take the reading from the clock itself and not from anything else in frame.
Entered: 2:51
